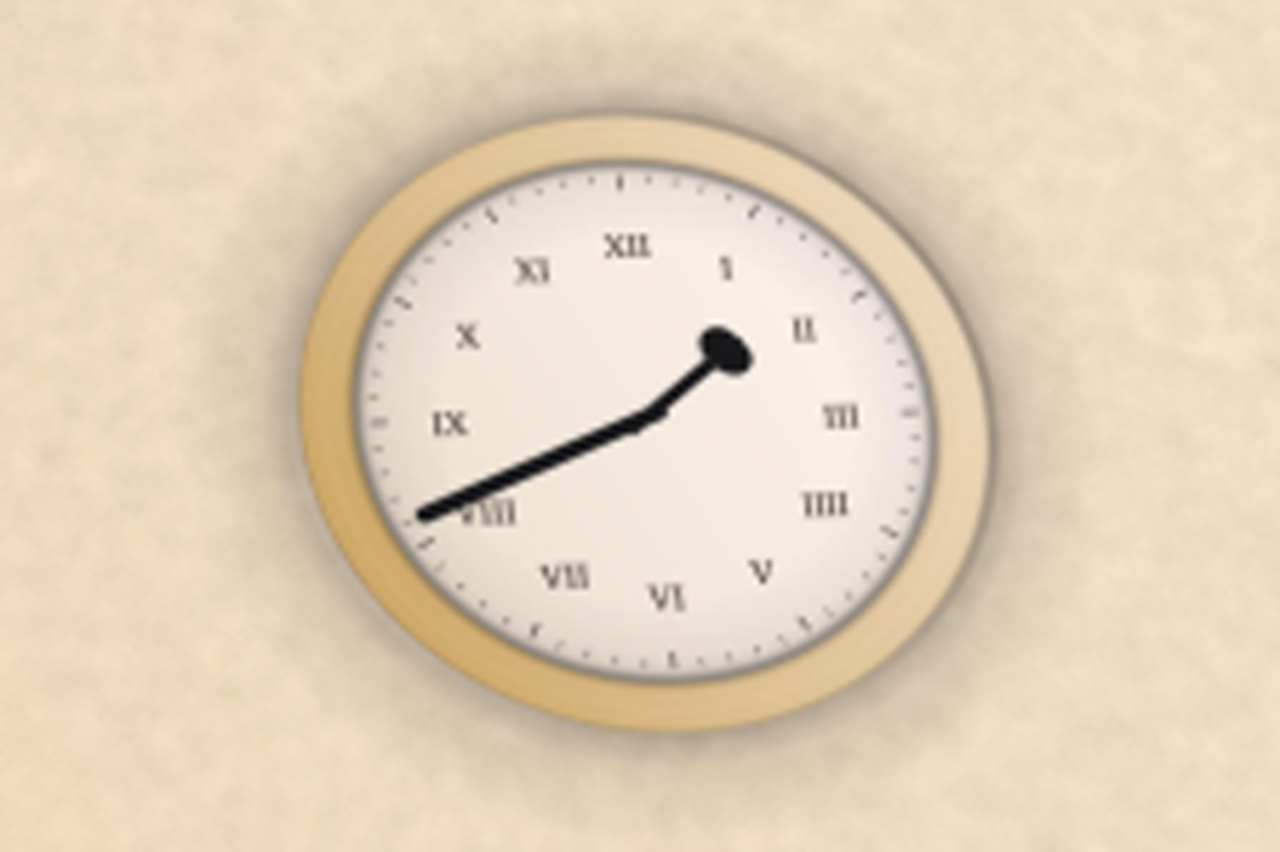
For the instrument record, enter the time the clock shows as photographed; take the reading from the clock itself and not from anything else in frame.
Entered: 1:41
